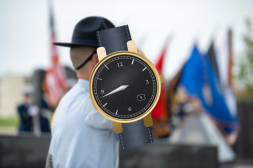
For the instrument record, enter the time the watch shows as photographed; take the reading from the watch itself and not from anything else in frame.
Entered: 8:43
